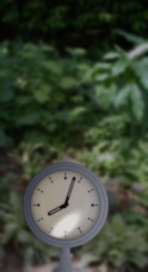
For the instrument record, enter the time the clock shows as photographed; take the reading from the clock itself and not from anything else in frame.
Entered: 8:03
